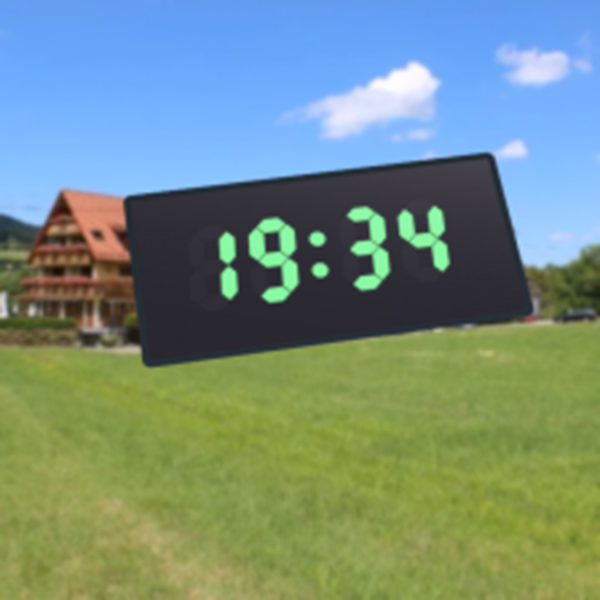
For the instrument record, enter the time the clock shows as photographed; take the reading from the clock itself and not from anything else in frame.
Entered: 19:34
